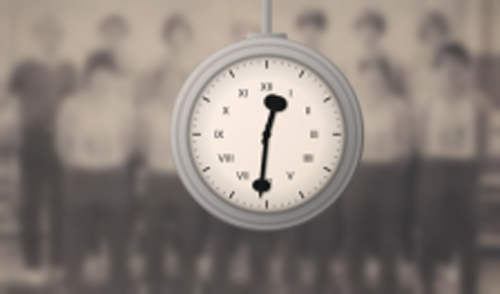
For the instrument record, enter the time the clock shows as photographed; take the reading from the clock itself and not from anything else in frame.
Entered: 12:31
